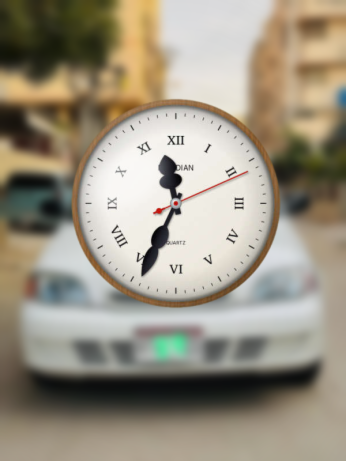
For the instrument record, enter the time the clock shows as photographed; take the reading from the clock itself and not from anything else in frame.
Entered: 11:34:11
